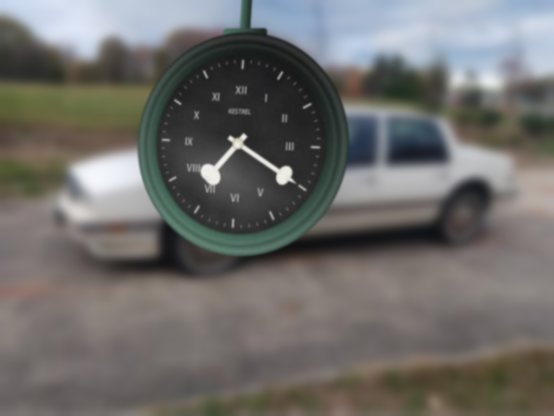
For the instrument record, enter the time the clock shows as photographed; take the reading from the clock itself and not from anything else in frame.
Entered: 7:20
